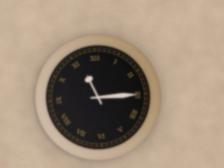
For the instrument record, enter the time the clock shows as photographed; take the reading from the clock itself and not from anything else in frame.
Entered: 11:15
